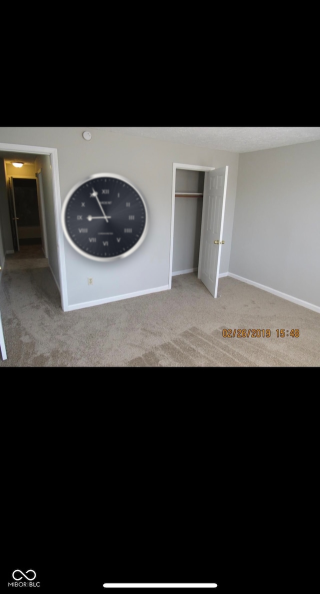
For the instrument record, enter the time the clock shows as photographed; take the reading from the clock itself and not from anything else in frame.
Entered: 8:56
